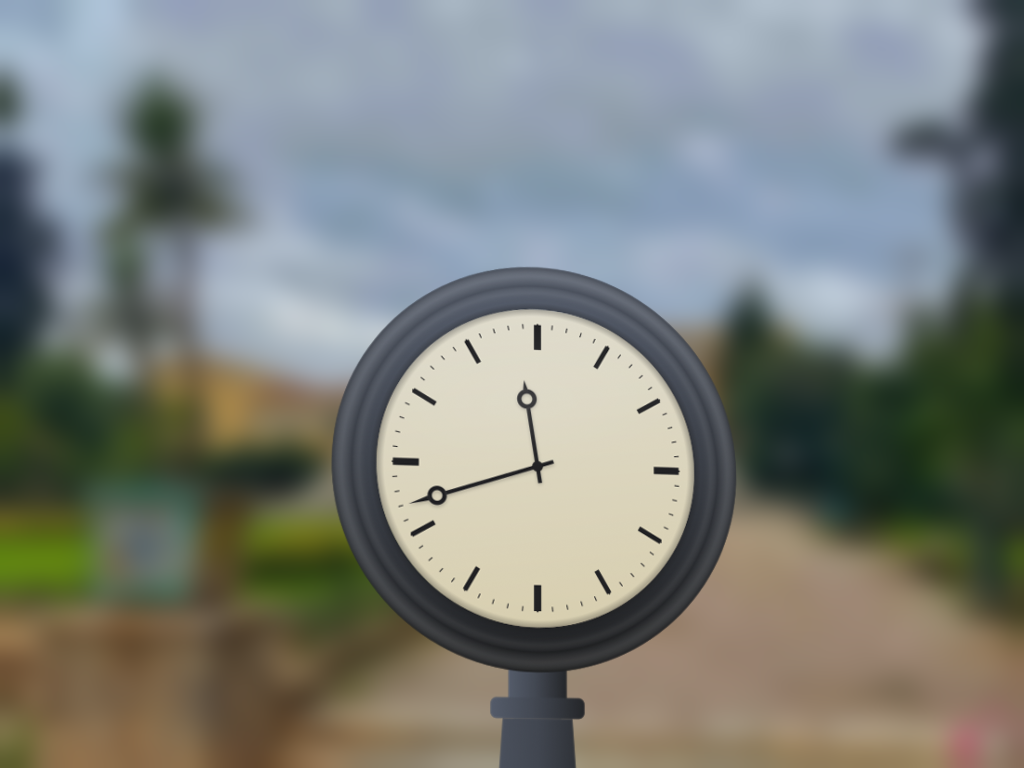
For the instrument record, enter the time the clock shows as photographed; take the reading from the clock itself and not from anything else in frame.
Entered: 11:42
